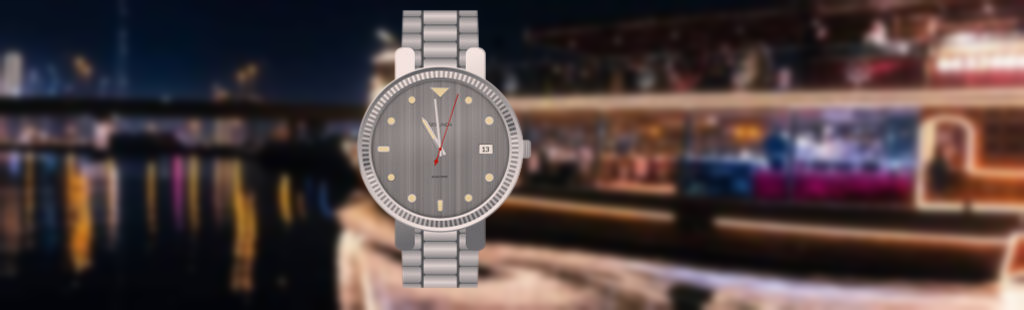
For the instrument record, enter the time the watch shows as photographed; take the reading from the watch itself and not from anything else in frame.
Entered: 10:59:03
